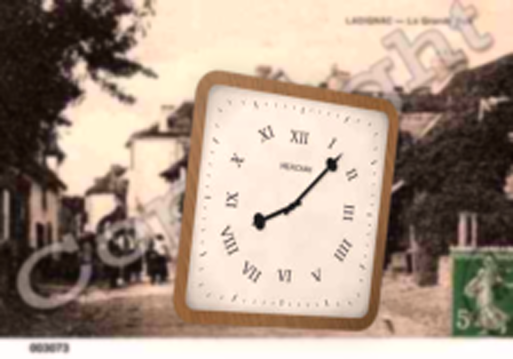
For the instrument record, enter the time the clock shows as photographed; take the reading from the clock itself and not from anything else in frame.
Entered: 8:07
